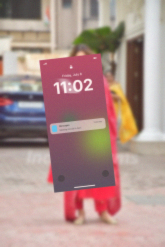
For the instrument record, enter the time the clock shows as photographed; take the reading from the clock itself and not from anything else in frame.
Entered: 11:02
